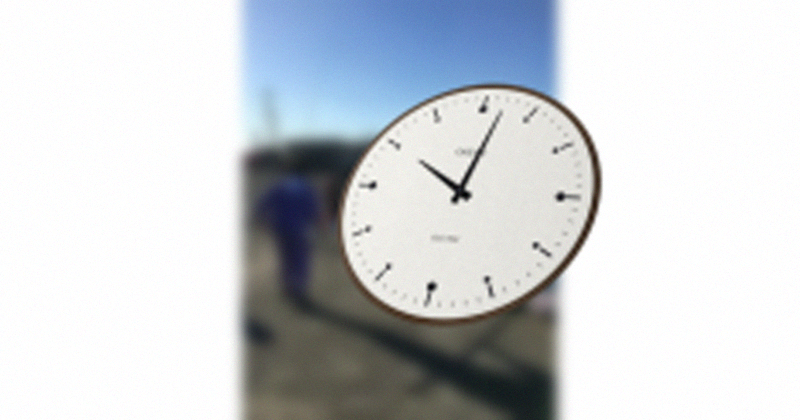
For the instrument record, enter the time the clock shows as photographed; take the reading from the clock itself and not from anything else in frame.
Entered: 10:02
